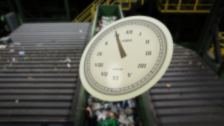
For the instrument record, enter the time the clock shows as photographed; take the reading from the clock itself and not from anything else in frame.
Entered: 10:55
